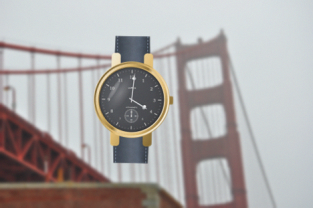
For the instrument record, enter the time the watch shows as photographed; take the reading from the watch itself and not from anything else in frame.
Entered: 4:01
